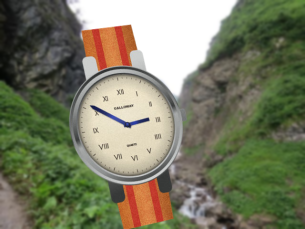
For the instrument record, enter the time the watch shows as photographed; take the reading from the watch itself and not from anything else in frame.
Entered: 2:51
